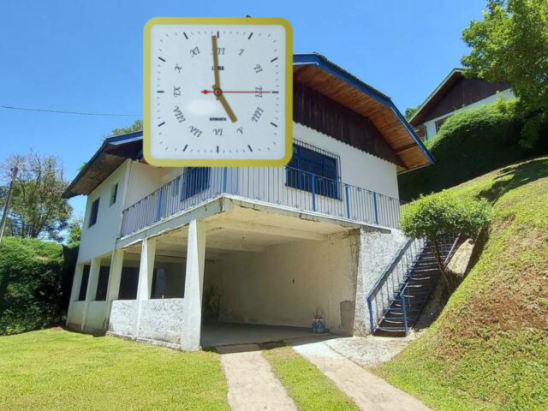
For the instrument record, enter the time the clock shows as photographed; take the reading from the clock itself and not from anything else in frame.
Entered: 4:59:15
